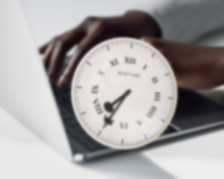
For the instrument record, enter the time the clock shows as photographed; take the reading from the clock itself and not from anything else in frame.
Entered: 7:35
